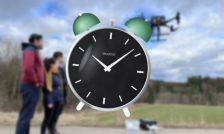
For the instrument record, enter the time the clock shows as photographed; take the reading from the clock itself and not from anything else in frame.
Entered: 10:08
